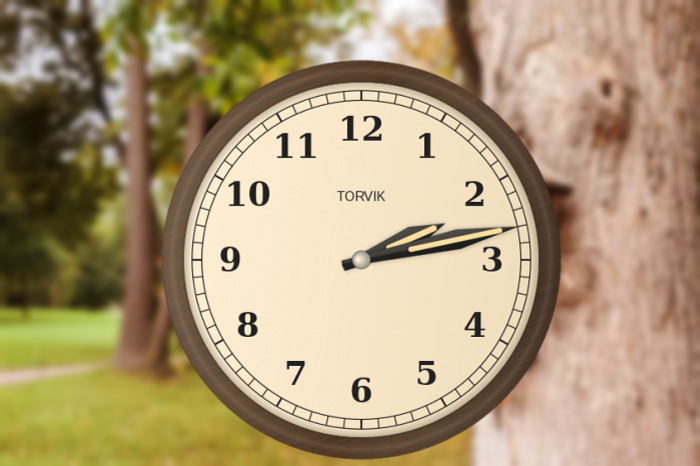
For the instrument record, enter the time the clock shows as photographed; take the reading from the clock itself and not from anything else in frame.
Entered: 2:13
